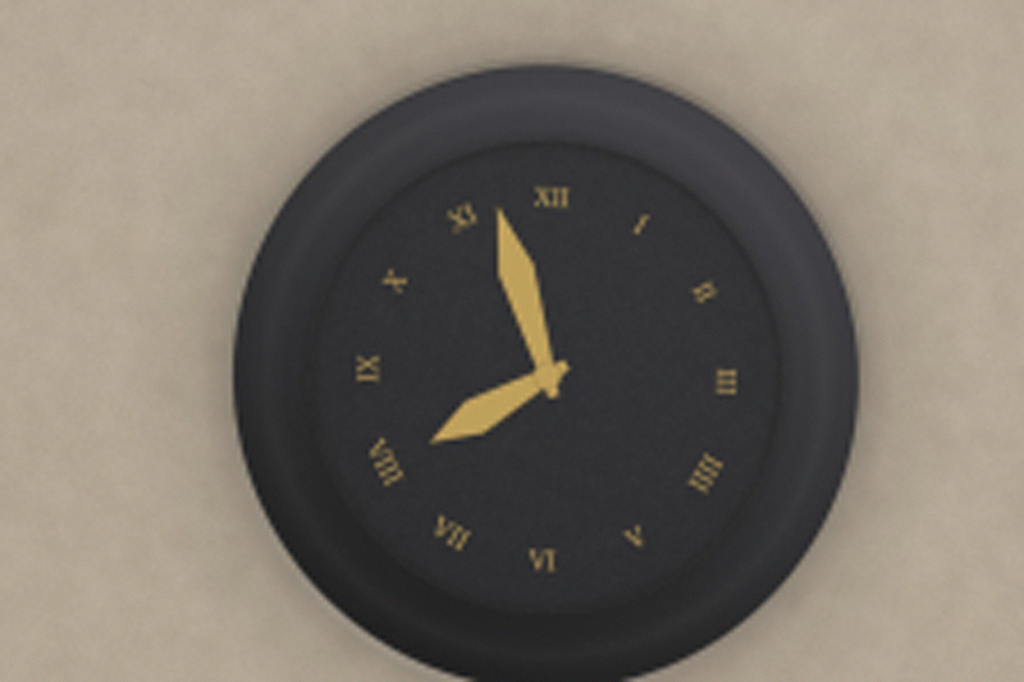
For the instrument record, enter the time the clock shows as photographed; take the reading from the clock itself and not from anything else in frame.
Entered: 7:57
